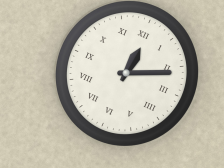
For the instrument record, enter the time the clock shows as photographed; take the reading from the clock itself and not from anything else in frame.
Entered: 12:11
